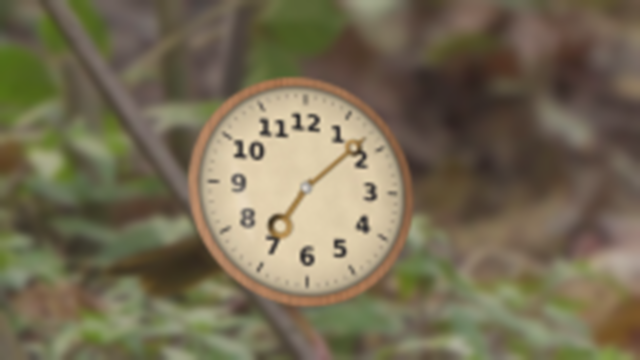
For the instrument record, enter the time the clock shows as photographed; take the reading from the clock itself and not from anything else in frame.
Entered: 7:08
